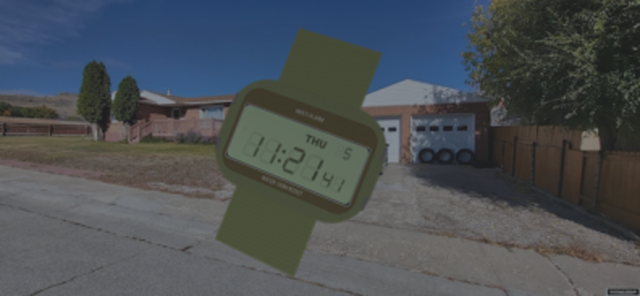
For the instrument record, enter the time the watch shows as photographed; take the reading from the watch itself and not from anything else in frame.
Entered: 11:21:41
